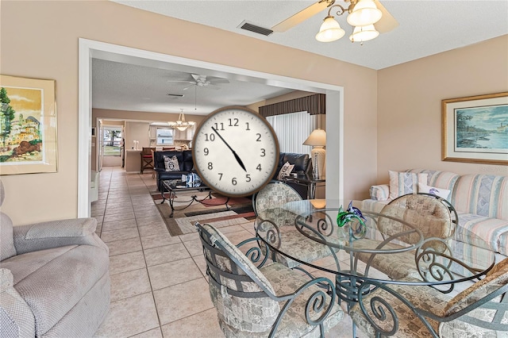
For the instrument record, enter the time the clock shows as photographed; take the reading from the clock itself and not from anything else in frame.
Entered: 4:53
